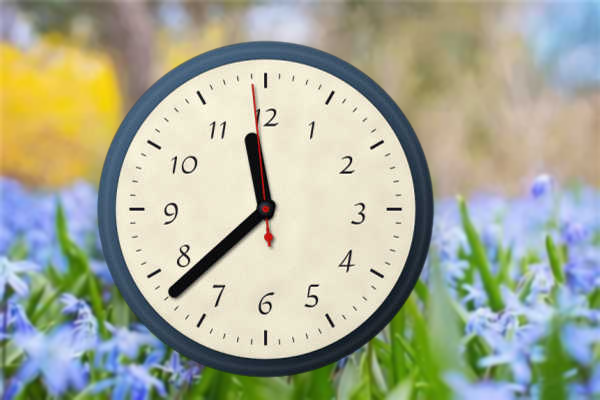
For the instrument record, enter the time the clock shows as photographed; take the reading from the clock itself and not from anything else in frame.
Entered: 11:37:59
